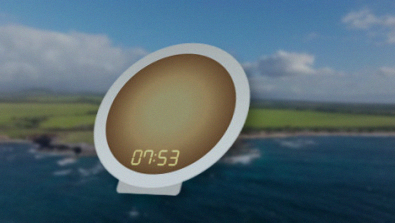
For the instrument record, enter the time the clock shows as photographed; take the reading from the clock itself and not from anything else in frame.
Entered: 7:53
